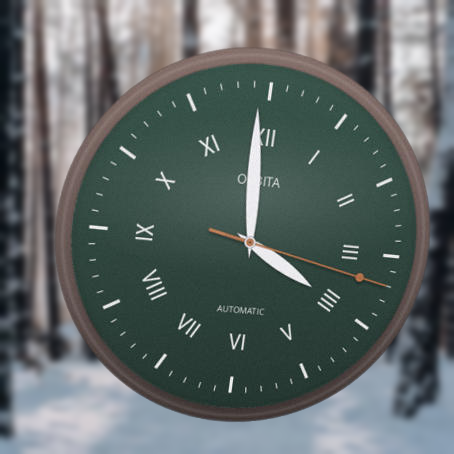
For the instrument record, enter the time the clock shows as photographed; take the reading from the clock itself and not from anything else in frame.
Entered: 3:59:17
